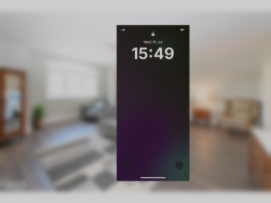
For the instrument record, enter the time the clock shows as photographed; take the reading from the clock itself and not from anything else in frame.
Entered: 15:49
